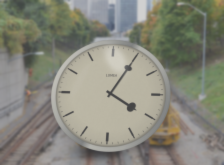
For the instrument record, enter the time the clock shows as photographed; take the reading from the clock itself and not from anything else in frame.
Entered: 4:05
